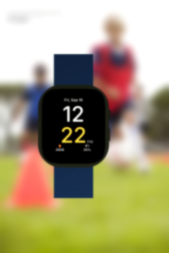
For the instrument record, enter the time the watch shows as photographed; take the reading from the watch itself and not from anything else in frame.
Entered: 12:22
